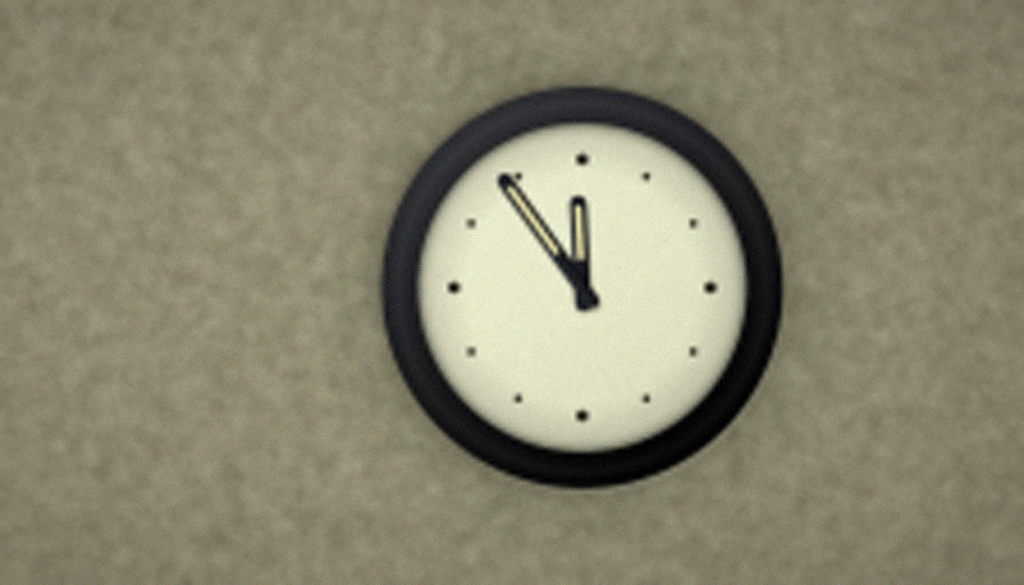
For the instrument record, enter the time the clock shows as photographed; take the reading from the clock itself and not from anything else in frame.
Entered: 11:54
